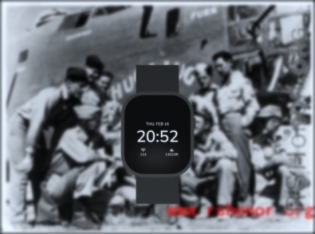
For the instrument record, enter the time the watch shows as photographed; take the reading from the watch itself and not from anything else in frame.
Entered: 20:52
